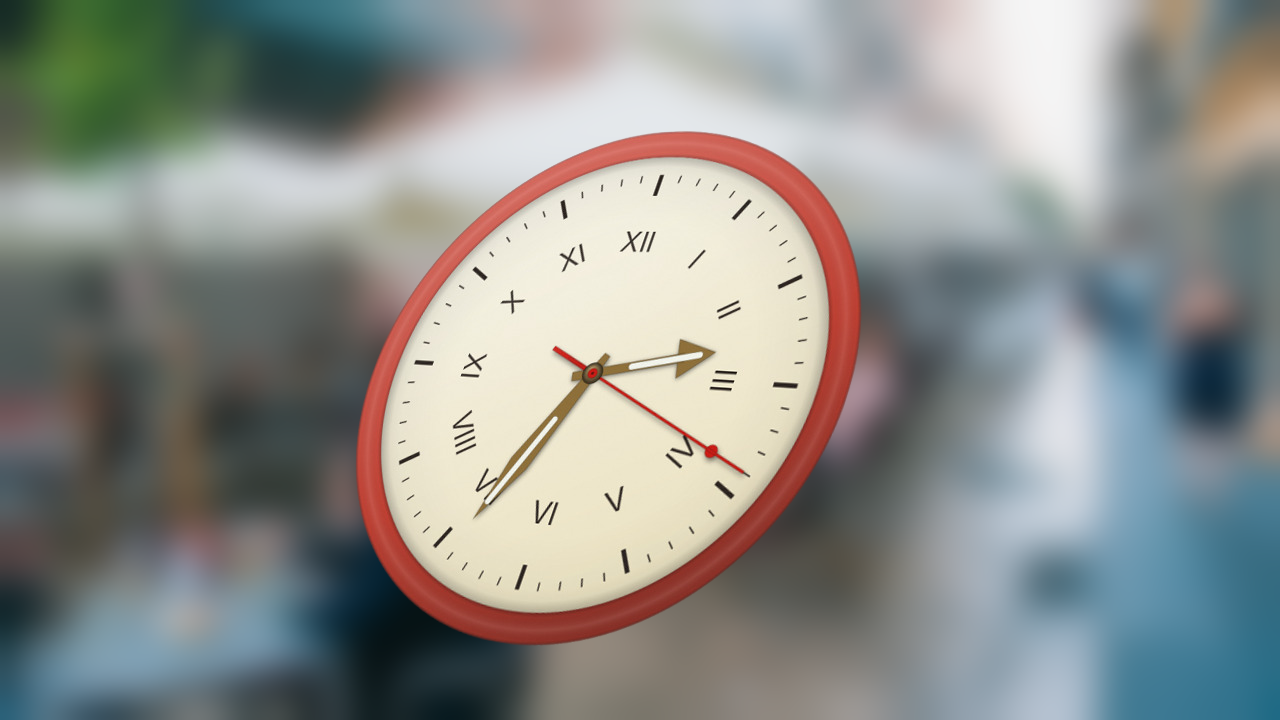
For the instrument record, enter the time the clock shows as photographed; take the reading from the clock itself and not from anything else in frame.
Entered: 2:34:19
